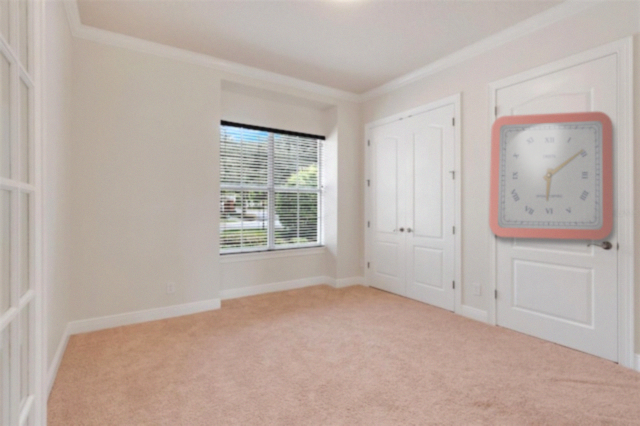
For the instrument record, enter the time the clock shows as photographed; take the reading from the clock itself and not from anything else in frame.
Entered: 6:09
